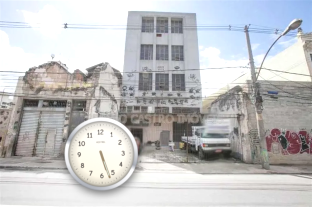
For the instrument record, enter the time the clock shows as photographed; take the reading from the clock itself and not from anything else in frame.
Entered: 5:27
